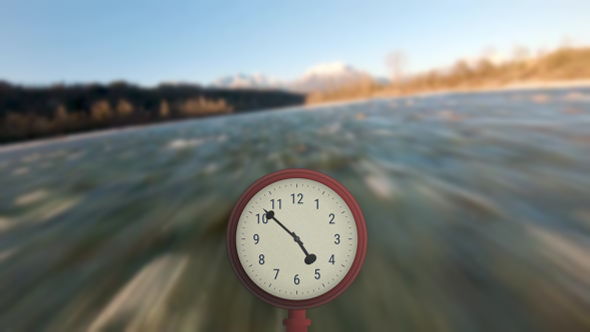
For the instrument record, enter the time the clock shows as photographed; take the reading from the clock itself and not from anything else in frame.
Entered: 4:52
